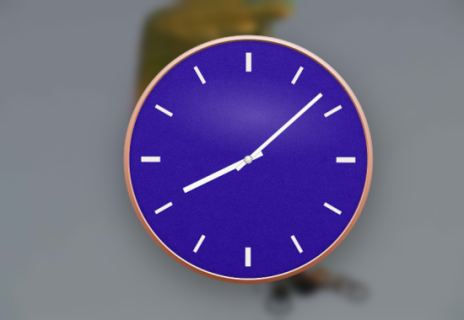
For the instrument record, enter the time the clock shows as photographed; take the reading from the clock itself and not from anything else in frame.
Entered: 8:08
